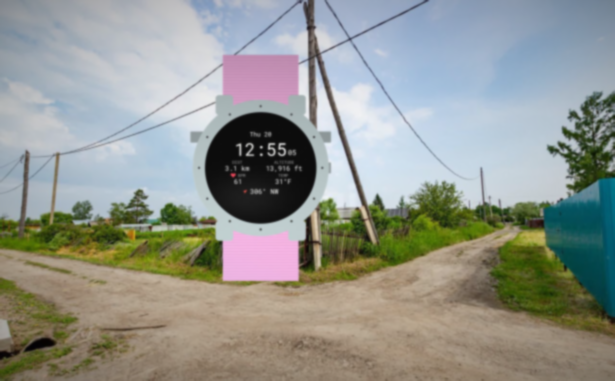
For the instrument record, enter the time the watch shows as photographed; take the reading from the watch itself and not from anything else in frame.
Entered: 12:55
